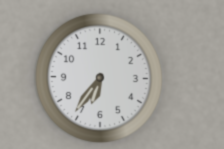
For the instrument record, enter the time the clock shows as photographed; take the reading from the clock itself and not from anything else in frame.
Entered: 6:36
